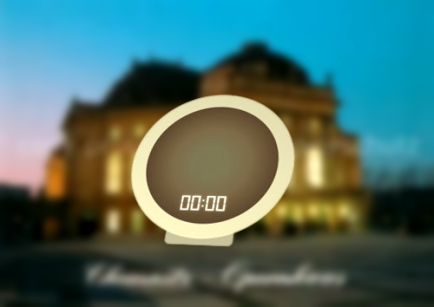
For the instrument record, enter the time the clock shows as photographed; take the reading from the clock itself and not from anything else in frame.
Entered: 0:00
